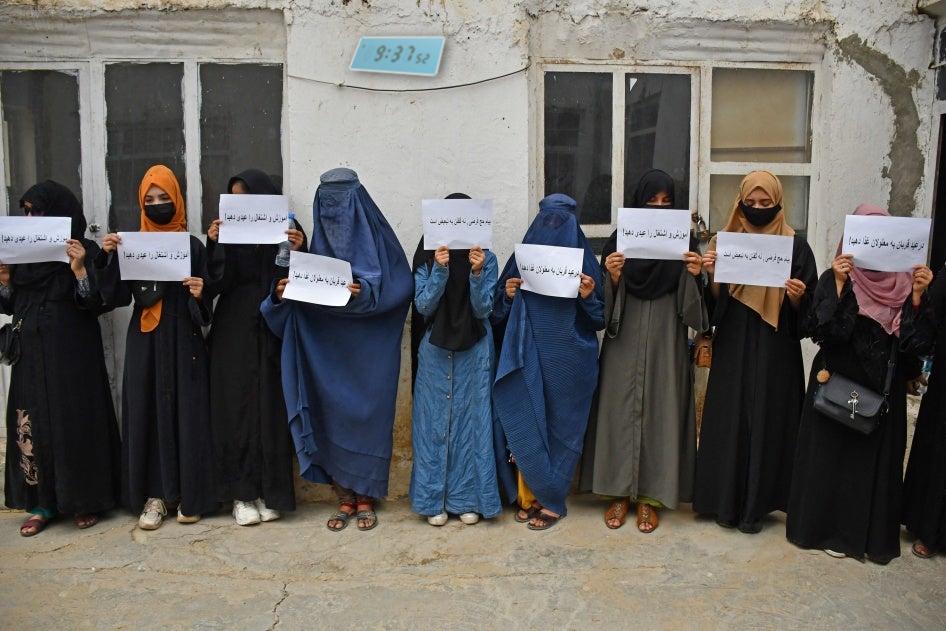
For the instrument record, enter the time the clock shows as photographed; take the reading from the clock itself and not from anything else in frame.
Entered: 9:37
